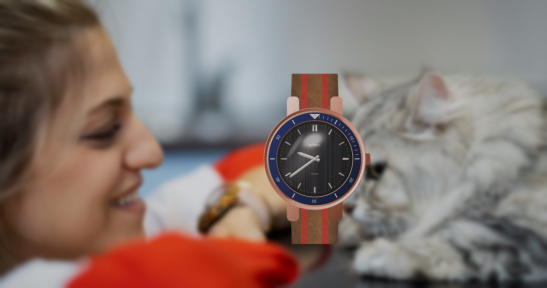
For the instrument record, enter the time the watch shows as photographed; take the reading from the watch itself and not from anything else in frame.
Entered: 9:39
